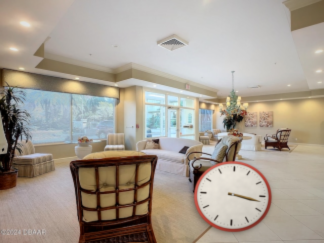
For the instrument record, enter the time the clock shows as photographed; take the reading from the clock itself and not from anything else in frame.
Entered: 3:17
